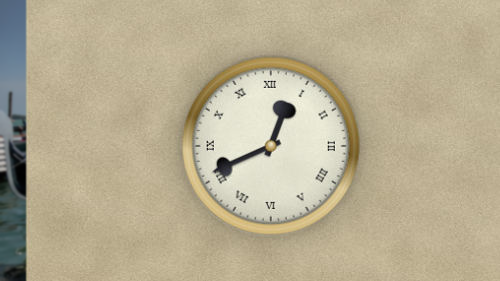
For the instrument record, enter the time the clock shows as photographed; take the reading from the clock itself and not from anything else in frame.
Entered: 12:41
